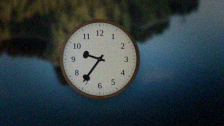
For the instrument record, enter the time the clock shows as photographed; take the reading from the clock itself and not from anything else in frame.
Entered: 9:36
